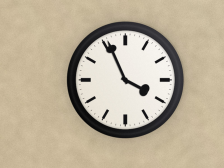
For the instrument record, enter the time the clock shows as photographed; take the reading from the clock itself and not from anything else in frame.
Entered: 3:56
